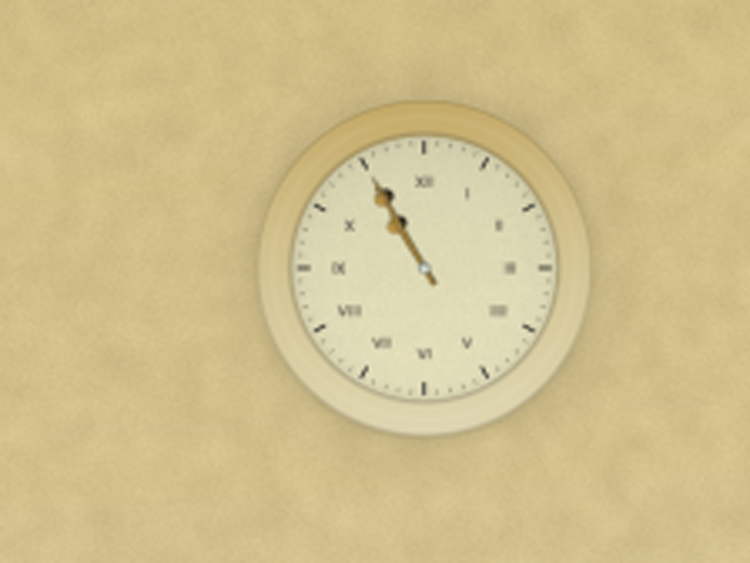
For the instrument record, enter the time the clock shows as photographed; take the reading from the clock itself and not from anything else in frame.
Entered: 10:55
